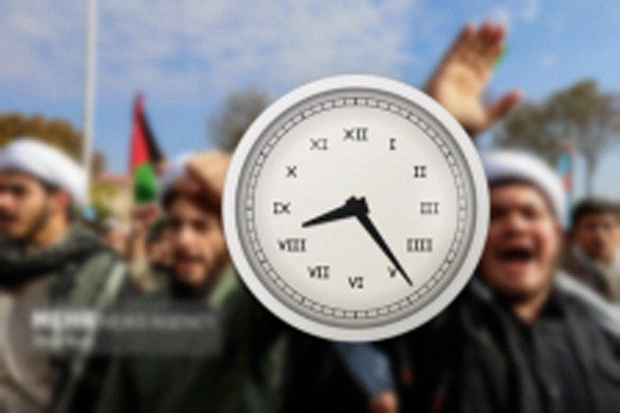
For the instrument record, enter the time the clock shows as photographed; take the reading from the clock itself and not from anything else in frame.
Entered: 8:24
